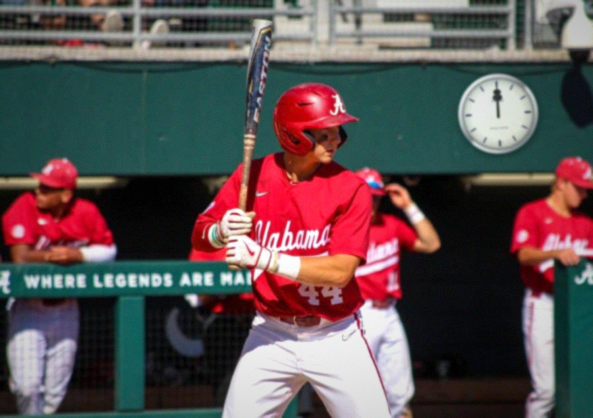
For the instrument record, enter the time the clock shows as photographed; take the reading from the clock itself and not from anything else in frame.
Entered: 12:00
